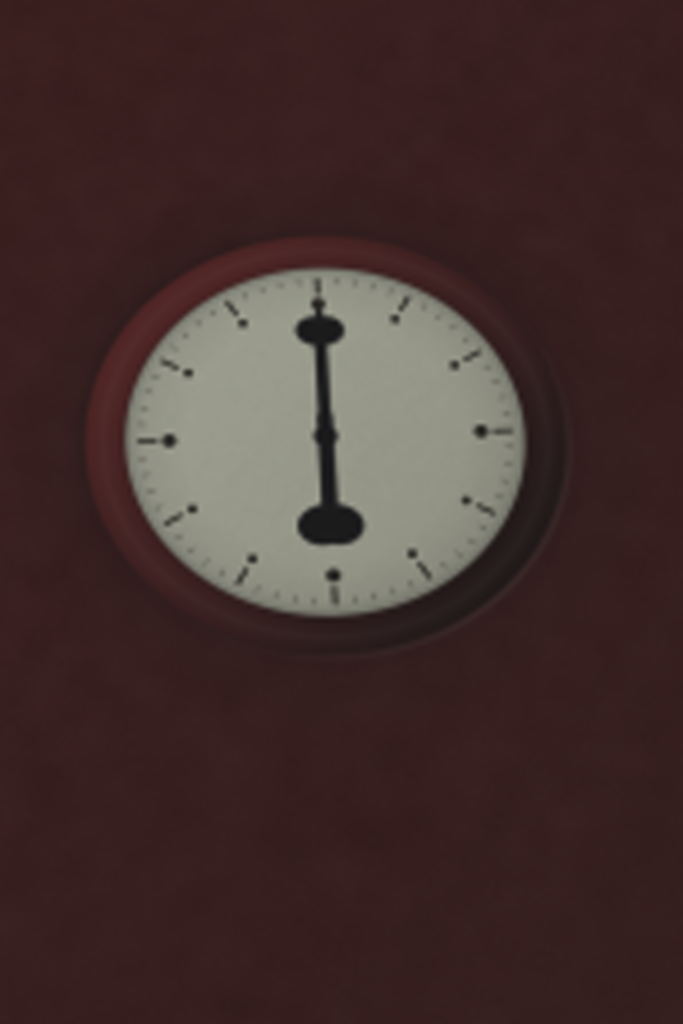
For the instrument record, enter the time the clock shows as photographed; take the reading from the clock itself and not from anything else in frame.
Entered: 6:00
